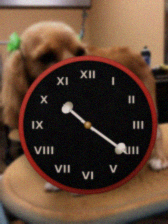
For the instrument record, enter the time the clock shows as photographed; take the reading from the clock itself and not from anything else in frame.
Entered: 10:21
